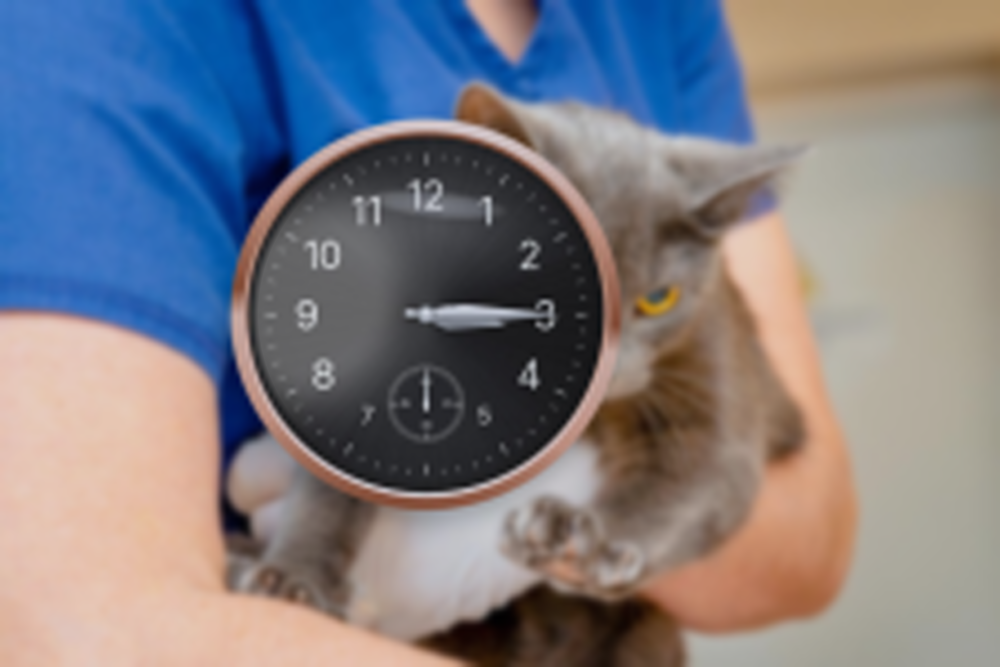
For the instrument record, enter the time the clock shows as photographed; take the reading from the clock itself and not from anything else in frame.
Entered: 3:15
